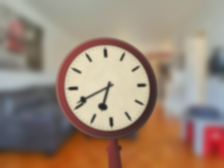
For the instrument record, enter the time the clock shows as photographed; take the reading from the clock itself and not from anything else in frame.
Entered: 6:41
